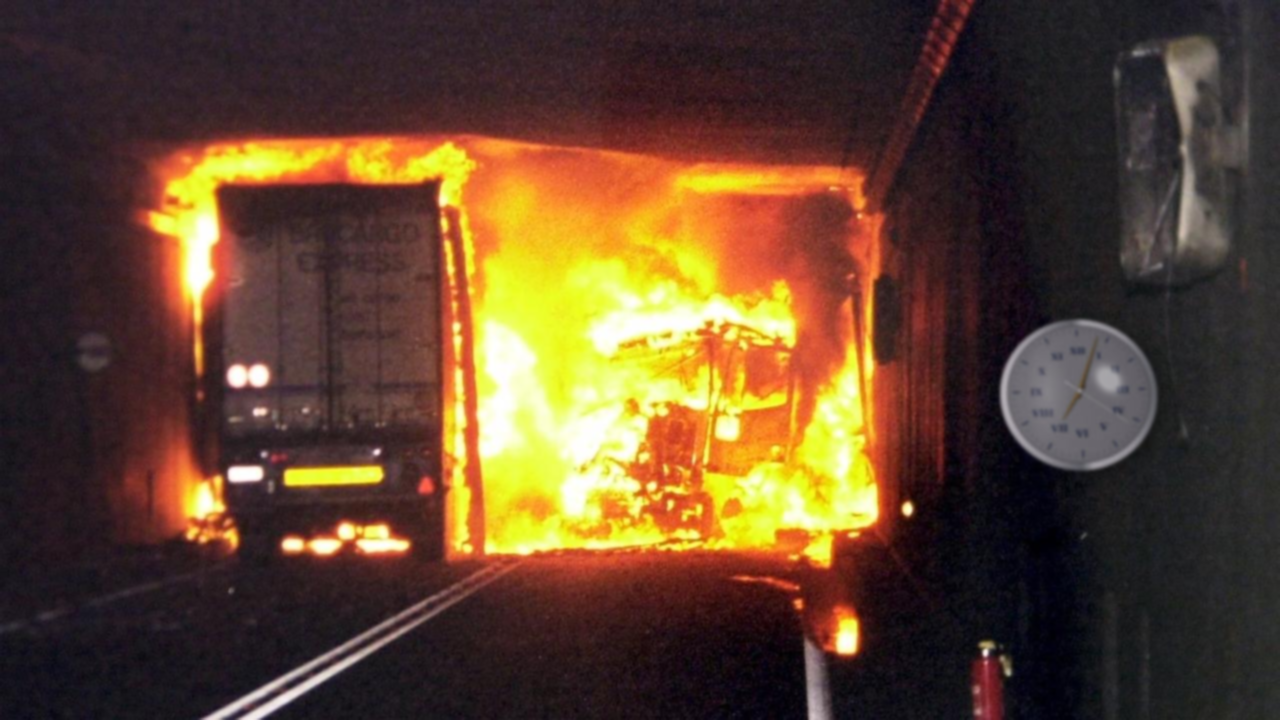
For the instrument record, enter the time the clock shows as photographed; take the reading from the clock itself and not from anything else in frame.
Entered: 7:03:21
